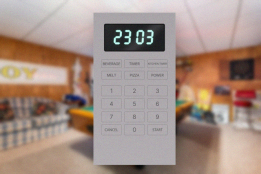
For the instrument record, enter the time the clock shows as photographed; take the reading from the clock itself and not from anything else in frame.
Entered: 23:03
